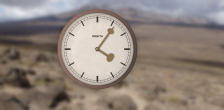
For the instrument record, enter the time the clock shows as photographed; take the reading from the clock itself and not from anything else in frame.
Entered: 4:06
